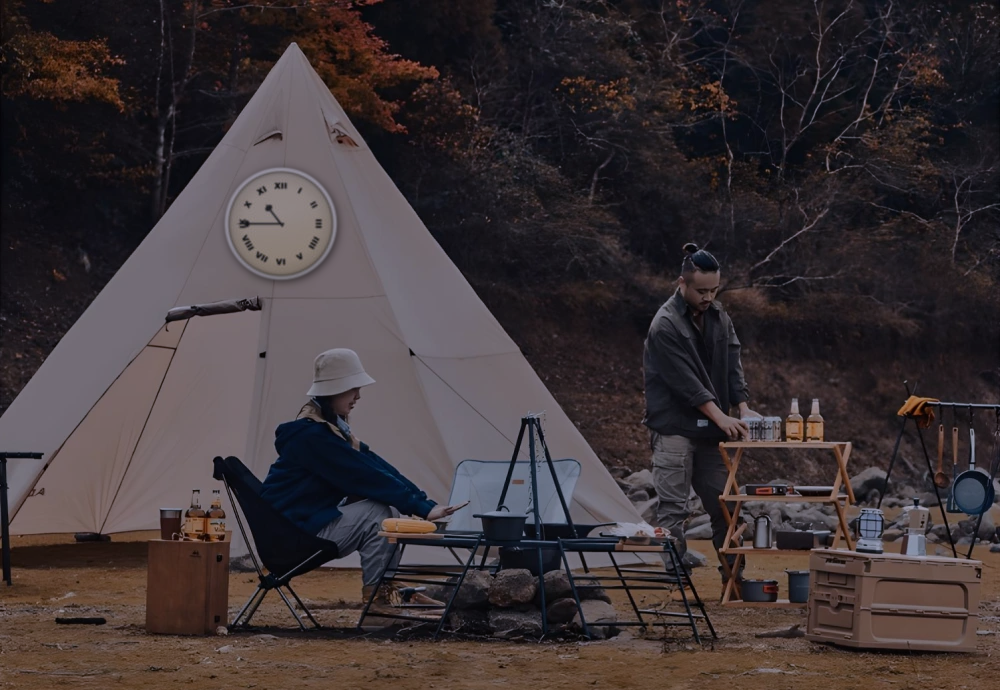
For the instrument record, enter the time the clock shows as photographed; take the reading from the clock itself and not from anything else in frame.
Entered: 10:45
